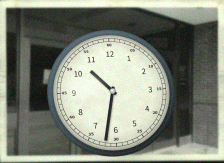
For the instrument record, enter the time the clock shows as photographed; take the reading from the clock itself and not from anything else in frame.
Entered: 10:32
